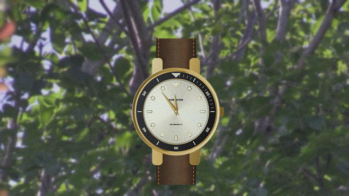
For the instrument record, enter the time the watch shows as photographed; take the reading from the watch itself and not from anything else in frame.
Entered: 11:54
